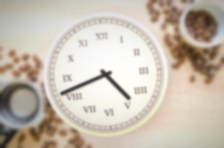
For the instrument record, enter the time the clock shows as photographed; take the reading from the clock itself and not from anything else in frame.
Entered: 4:42
